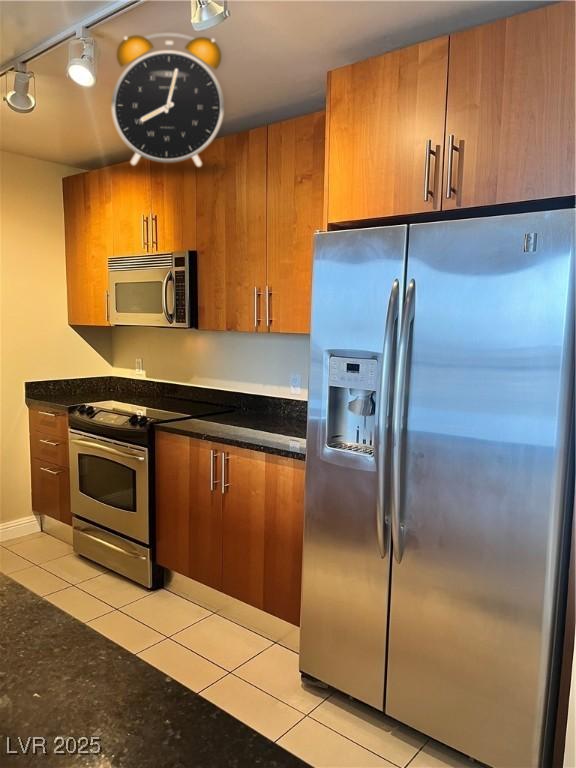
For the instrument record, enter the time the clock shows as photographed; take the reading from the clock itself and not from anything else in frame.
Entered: 8:02
